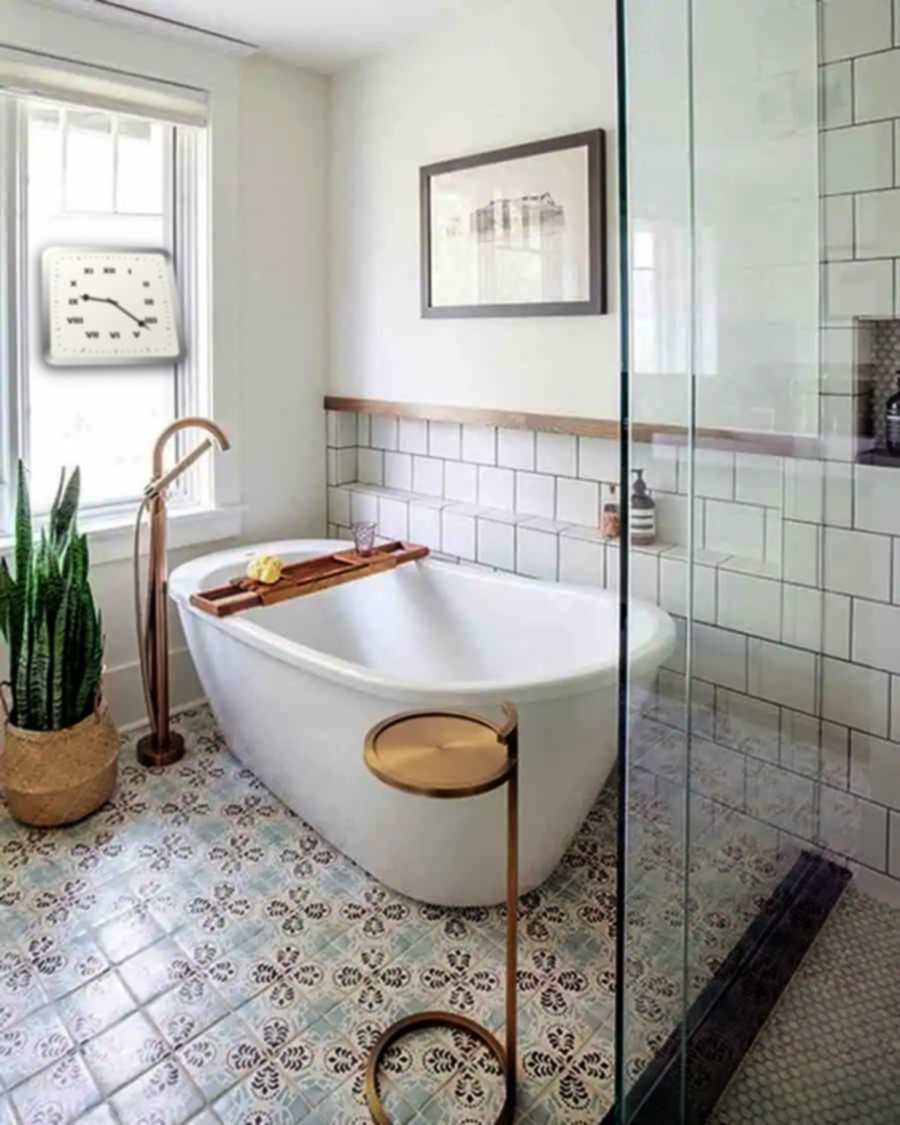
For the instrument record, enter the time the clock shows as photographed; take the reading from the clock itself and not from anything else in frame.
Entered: 9:22
